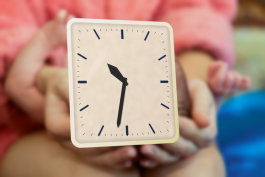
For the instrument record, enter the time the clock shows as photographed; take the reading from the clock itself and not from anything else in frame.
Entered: 10:32
